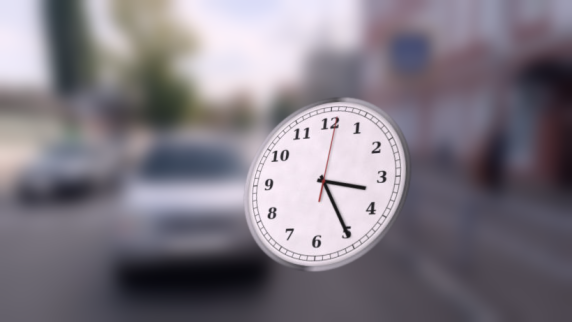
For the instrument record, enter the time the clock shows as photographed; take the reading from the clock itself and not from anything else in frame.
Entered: 3:25:01
